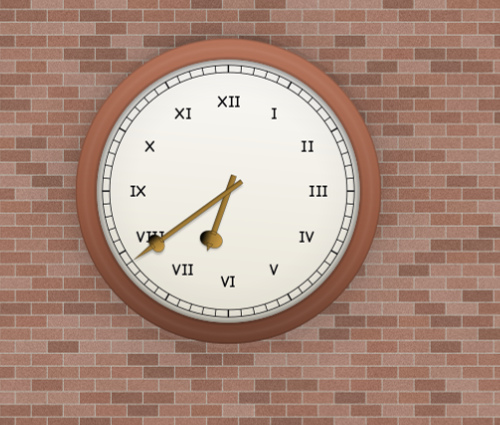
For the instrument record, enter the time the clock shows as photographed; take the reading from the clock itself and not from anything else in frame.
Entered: 6:39
